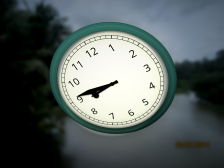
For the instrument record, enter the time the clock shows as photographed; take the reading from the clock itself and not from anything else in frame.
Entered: 8:46
